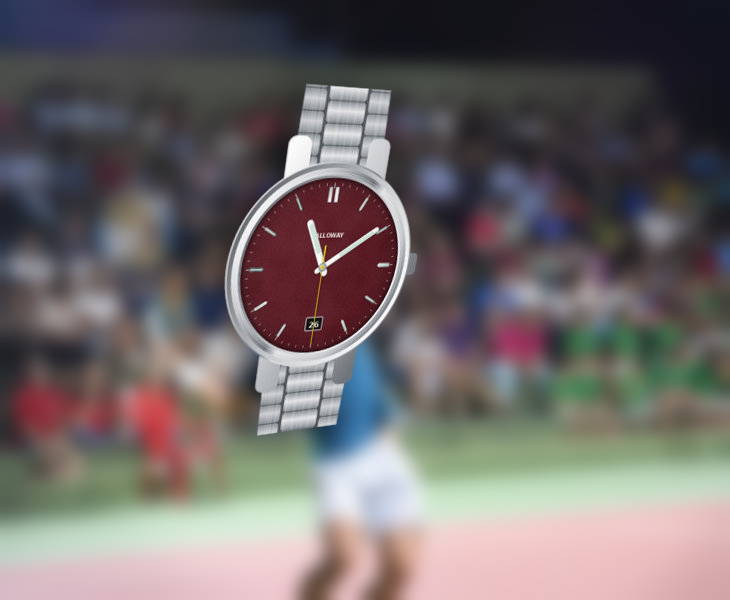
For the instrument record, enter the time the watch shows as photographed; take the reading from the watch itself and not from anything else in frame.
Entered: 11:09:30
